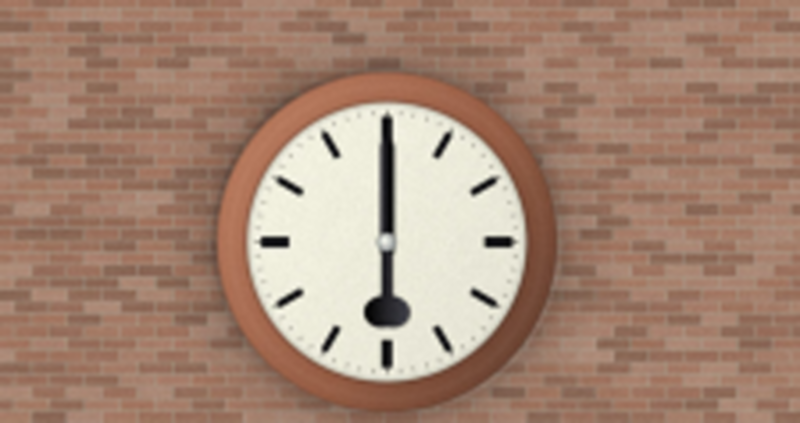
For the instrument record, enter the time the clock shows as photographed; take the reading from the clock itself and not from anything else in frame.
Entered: 6:00
